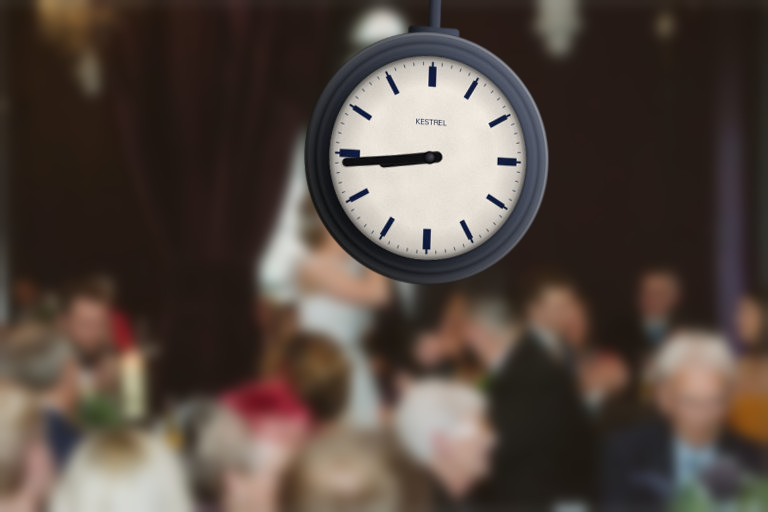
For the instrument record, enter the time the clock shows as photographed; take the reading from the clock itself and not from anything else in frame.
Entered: 8:44
